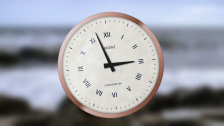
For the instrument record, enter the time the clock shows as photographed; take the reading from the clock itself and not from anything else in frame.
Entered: 2:57
